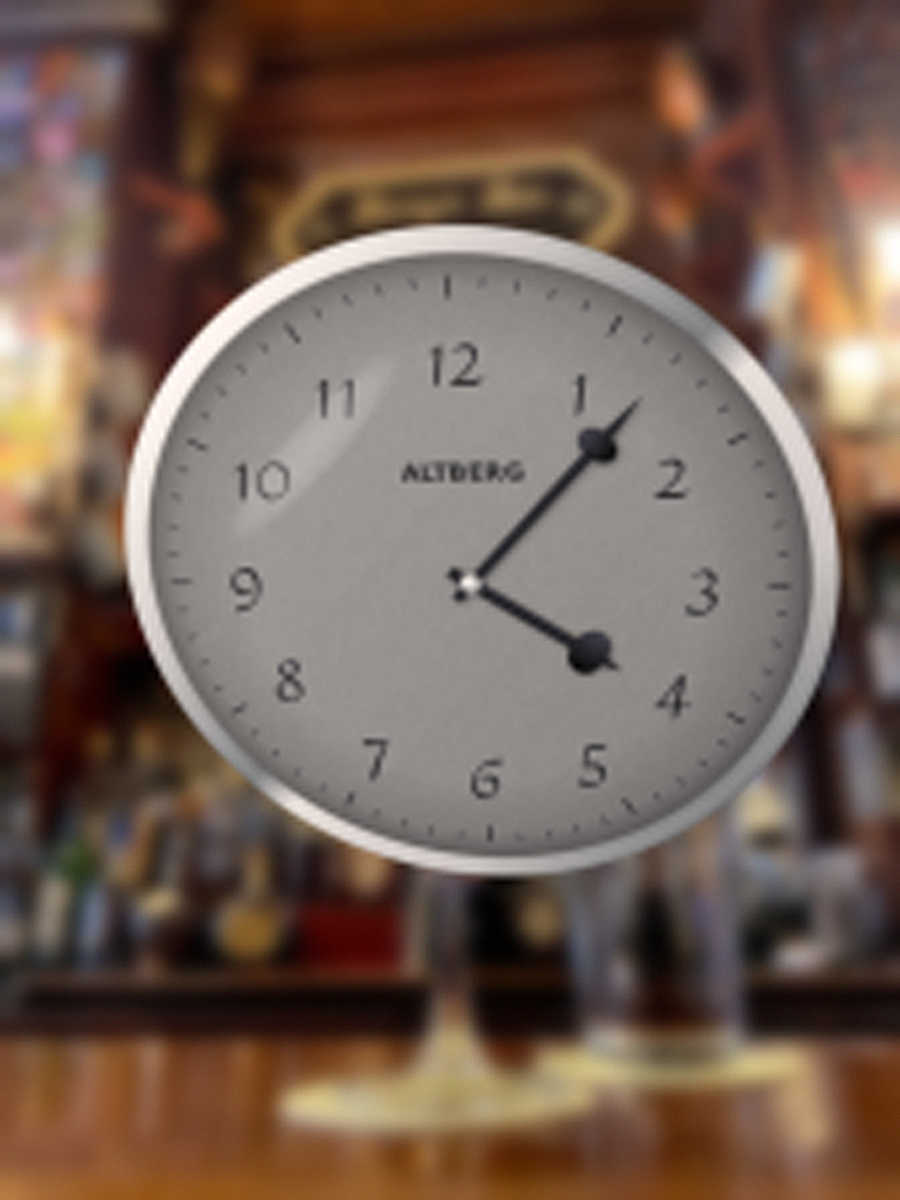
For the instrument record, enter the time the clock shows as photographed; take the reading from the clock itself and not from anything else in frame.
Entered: 4:07
